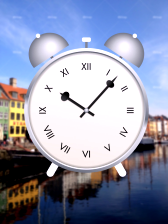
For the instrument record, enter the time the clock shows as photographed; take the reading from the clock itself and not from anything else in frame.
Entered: 10:07
